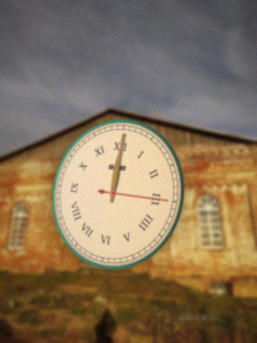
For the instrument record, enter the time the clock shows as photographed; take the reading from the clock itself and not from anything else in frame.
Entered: 12:00:15
